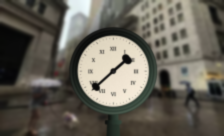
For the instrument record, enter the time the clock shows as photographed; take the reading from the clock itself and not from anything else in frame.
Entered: 1:38
